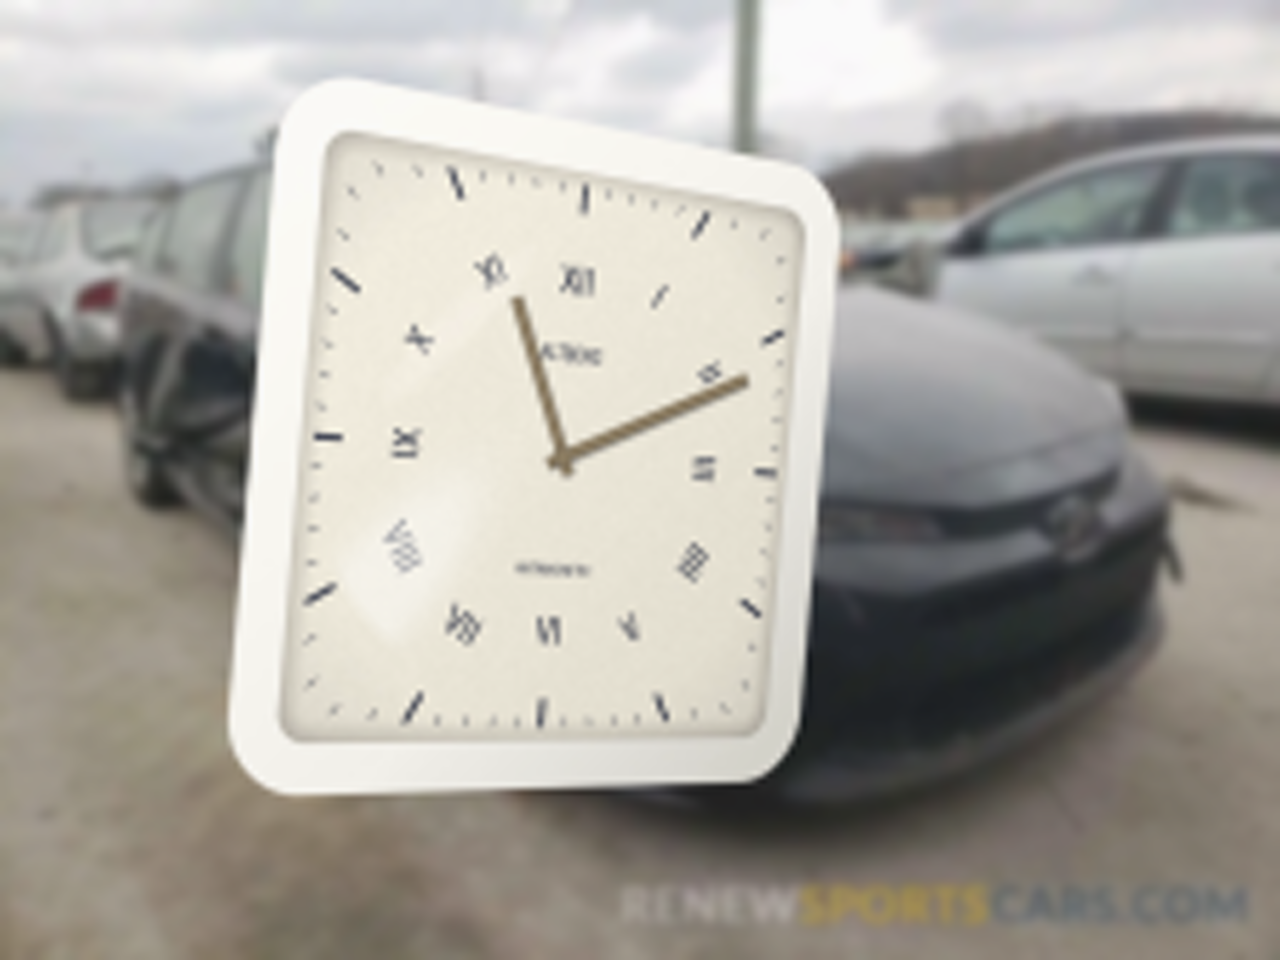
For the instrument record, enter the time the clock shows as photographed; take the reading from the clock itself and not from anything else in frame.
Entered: 11:11
